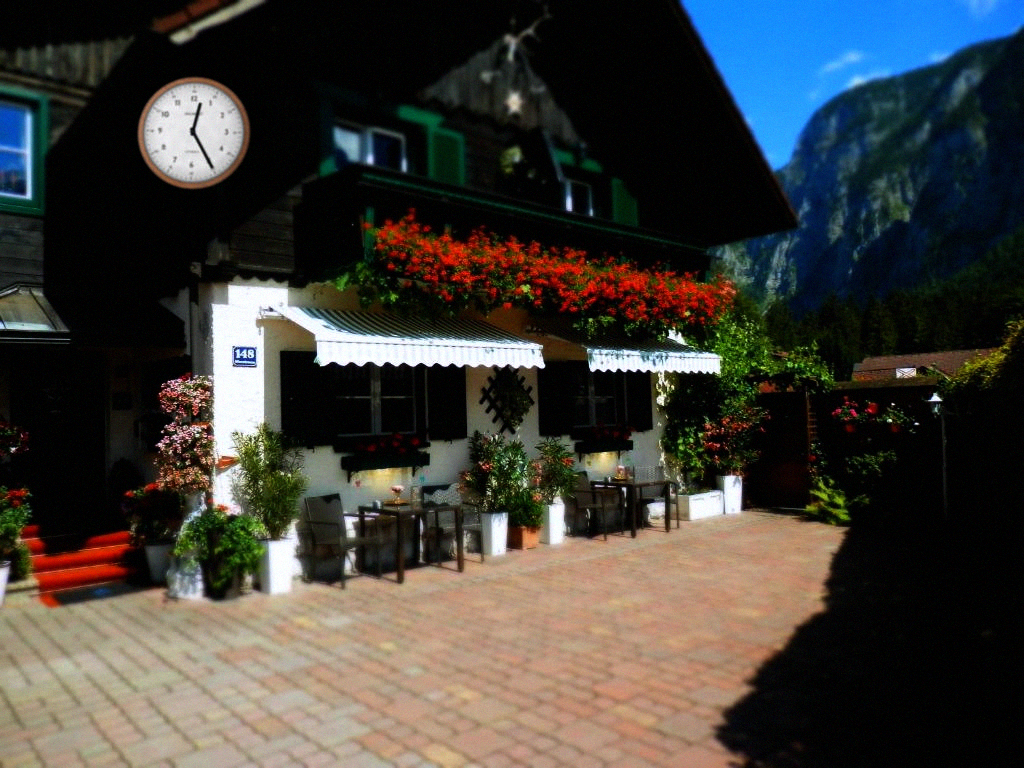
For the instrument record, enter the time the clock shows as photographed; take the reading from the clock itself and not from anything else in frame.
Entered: 12:25
